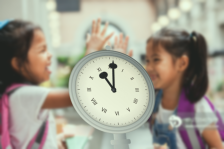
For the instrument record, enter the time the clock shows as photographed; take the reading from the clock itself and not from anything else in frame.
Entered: 11:01
